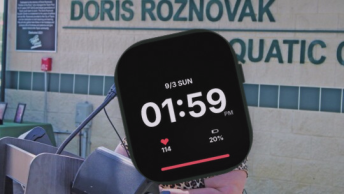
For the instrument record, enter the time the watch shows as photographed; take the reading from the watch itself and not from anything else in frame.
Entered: 1:59
